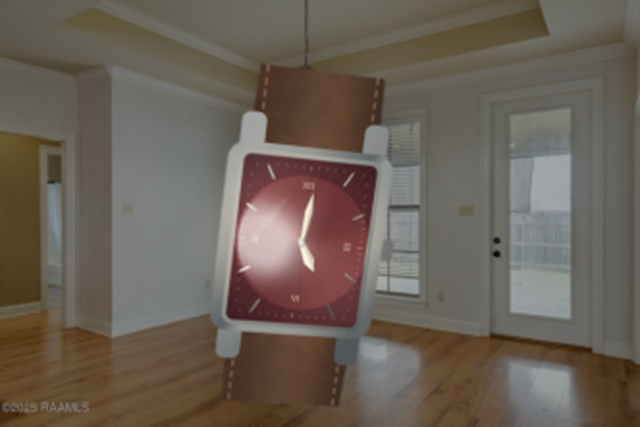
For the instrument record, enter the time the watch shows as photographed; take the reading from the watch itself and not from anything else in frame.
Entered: 5:01
